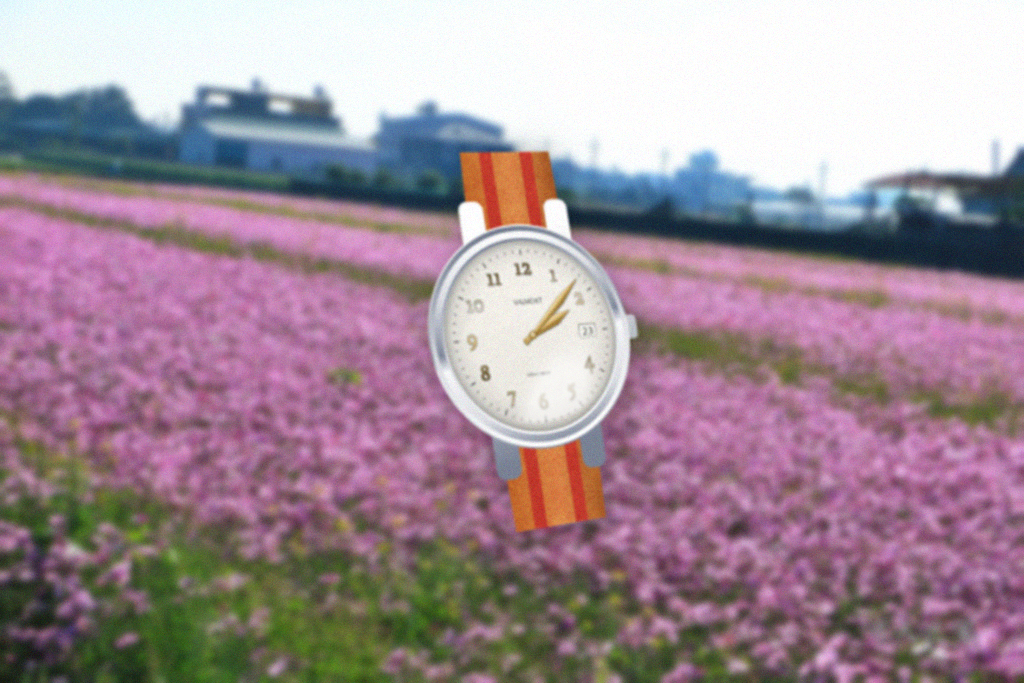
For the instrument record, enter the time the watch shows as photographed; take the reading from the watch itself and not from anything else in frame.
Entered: 2:08
